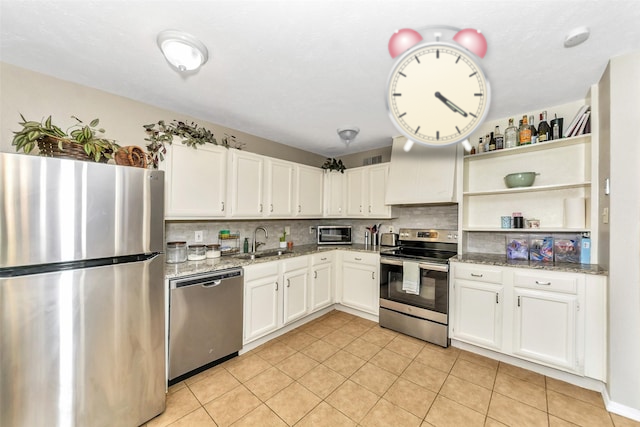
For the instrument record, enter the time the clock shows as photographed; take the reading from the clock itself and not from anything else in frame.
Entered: 4:21
